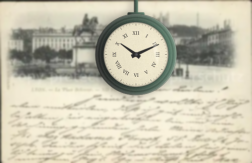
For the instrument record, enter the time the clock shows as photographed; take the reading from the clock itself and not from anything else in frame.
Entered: 10:11
